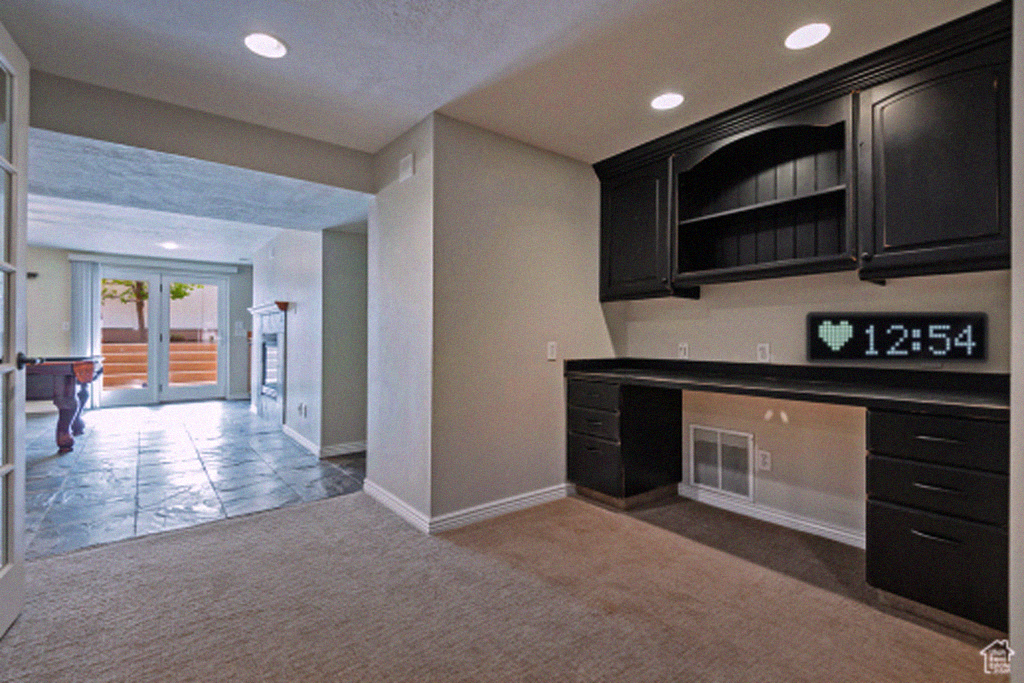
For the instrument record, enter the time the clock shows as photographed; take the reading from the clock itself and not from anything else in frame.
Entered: 12:54
